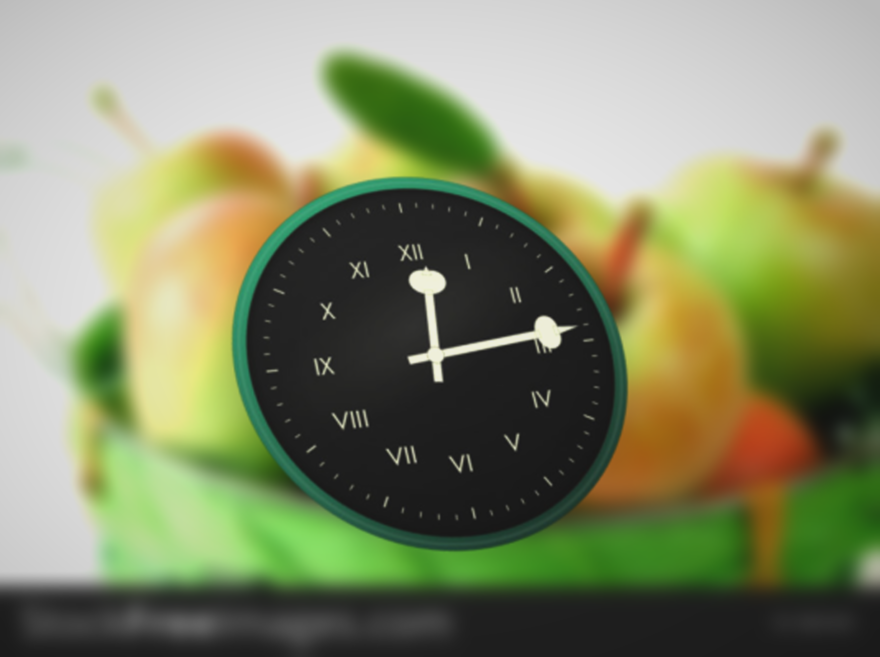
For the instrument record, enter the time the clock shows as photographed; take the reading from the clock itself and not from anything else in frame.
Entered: 12:14
